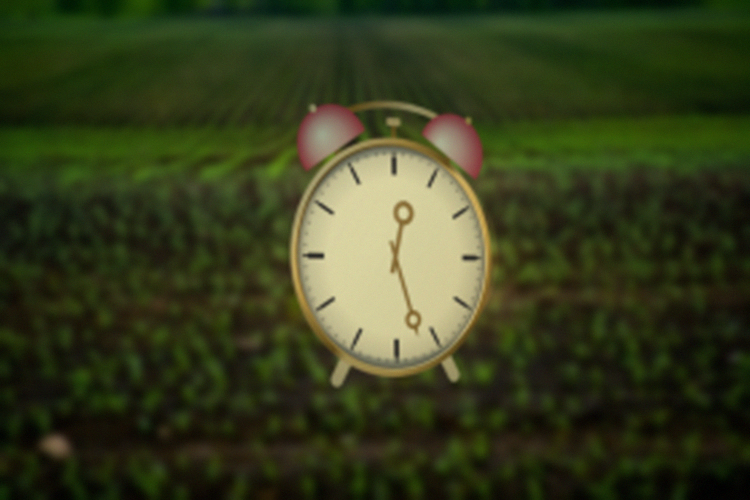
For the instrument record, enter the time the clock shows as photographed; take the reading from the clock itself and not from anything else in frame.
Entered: 12:27
